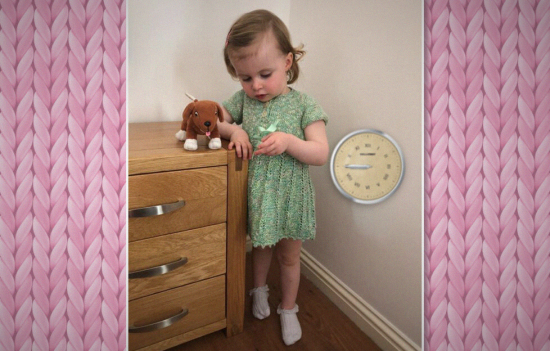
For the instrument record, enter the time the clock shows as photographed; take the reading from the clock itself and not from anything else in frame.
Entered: 8:45
